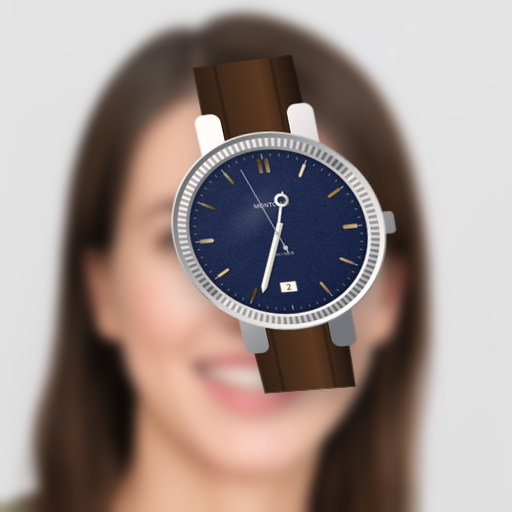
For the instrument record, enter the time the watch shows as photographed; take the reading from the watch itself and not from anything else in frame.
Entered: 12:33:57
